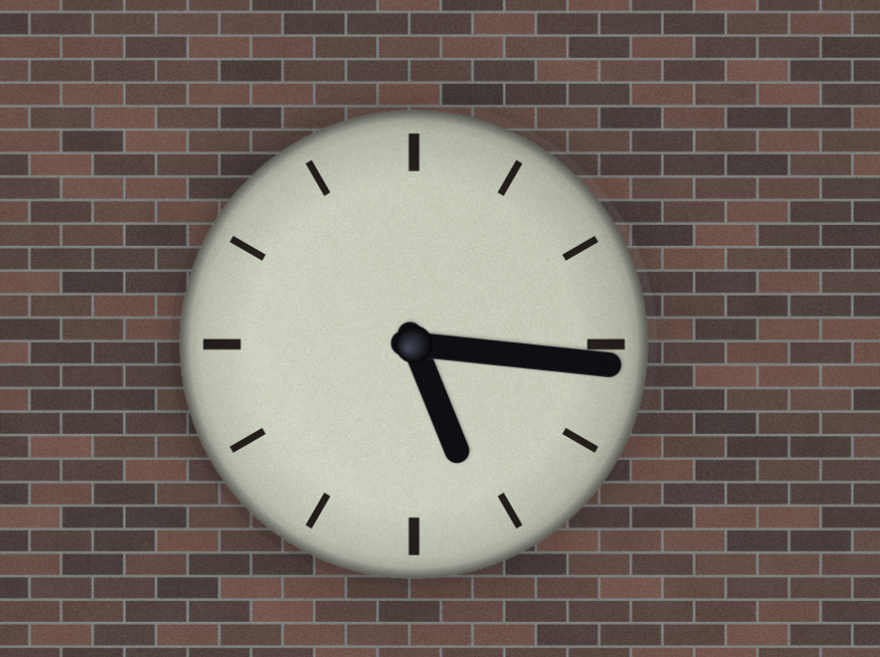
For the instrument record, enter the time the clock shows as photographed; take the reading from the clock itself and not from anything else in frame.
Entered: 5:16
